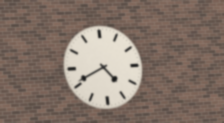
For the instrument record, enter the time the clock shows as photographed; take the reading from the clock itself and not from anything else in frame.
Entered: 4:41
